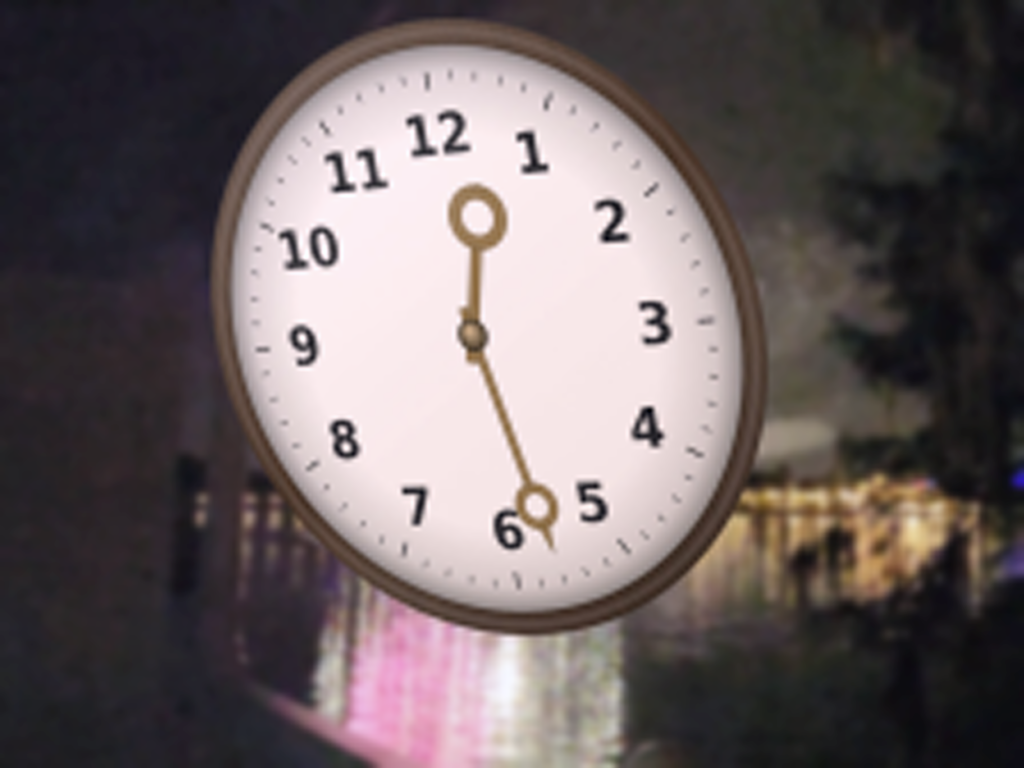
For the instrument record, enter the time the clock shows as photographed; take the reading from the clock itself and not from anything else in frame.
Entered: 12:28
